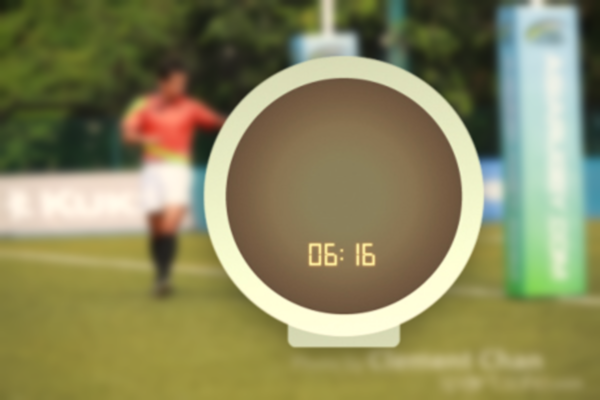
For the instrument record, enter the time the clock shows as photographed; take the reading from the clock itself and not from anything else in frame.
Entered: 6:16
